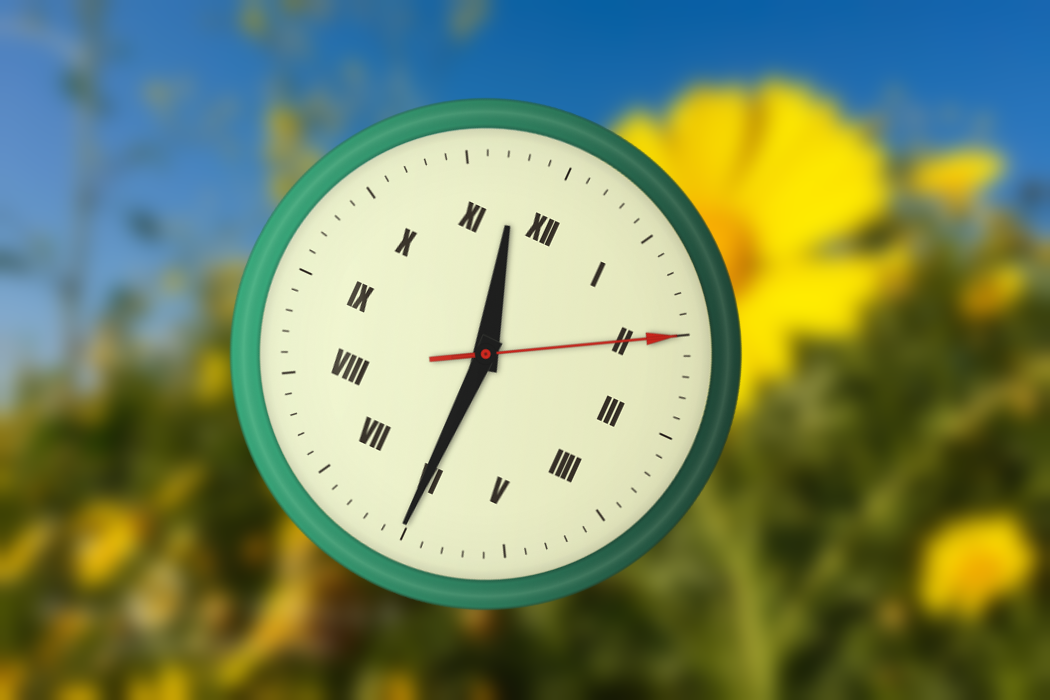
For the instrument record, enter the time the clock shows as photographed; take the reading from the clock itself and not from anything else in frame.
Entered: 11:30:10
